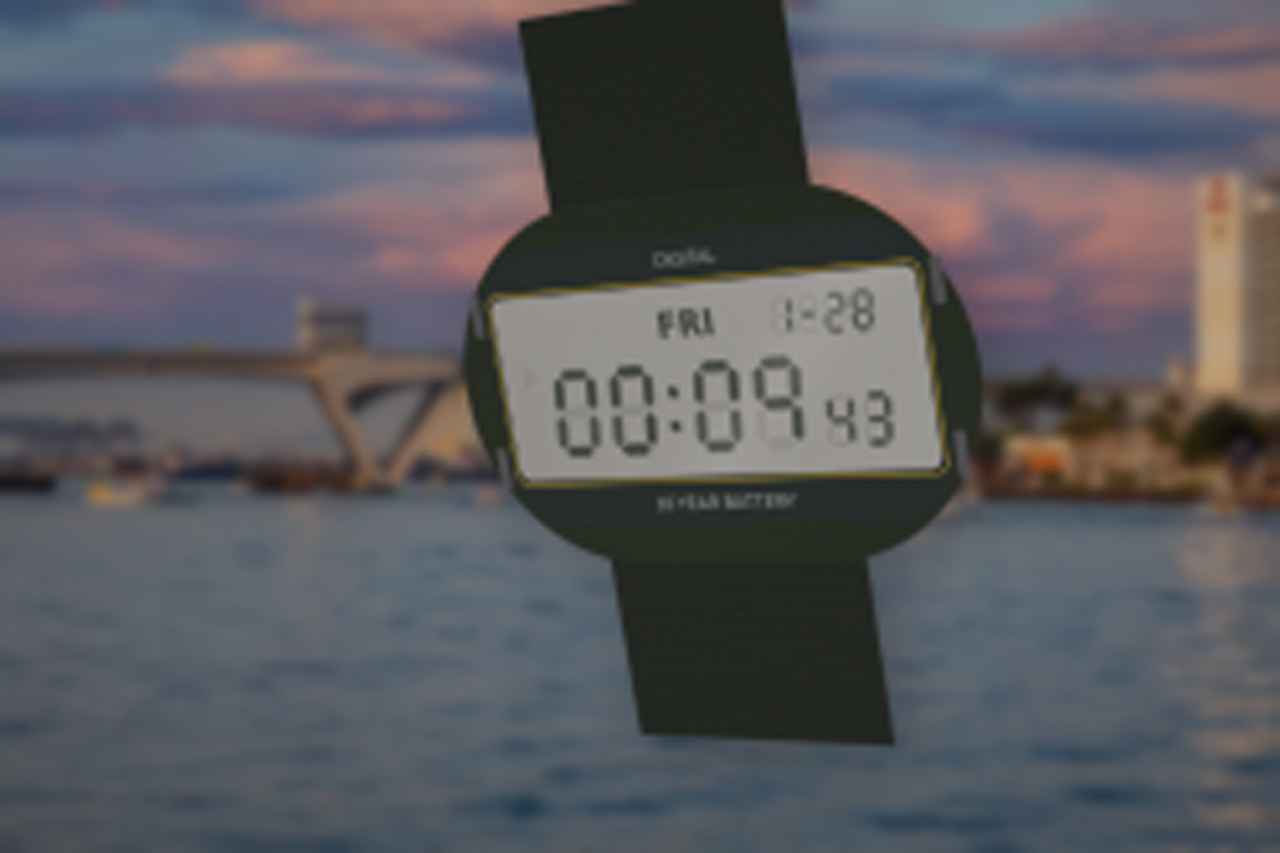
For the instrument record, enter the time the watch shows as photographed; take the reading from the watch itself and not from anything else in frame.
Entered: 0:09:43
